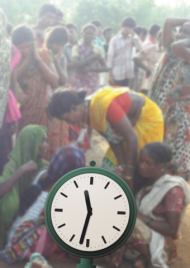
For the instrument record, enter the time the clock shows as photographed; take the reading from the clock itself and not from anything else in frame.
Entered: 11:32
